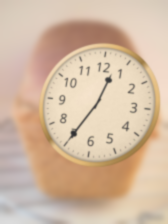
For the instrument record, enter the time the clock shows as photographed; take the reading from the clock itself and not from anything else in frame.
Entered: 12:35
